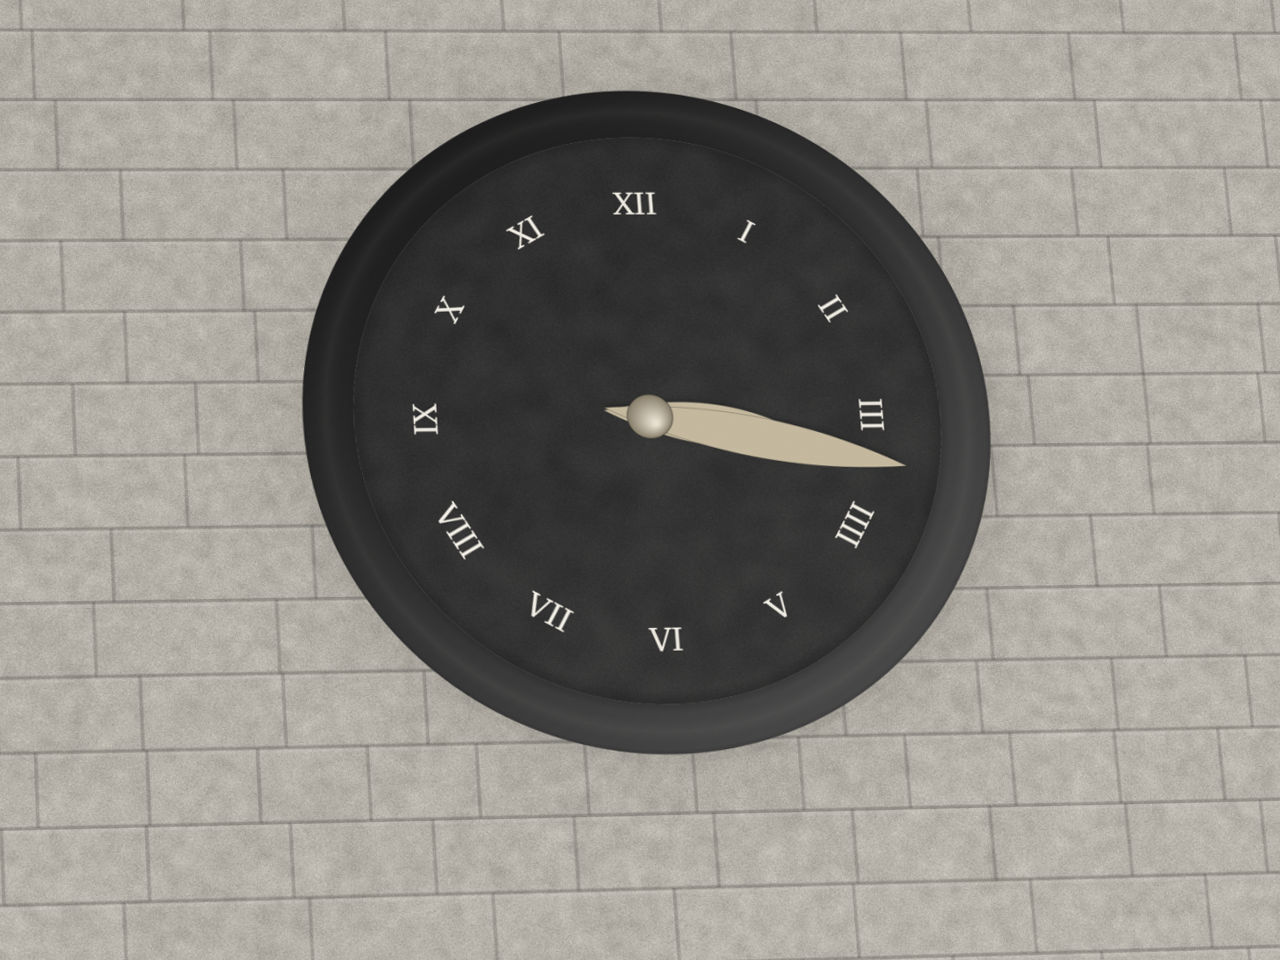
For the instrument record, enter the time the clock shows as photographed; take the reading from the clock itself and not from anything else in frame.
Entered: 3:17
